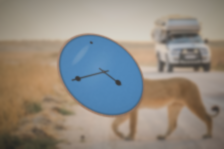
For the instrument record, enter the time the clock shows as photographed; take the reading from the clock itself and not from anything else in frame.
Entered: 4:44
